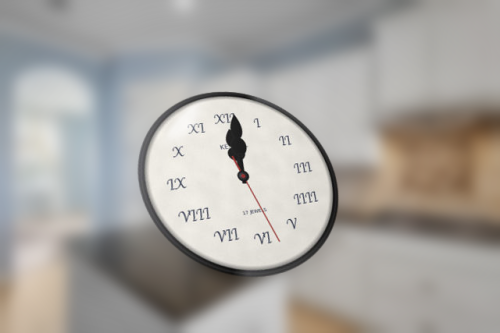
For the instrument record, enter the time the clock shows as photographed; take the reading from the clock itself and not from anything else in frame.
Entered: 12:01:28
